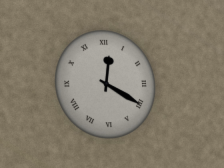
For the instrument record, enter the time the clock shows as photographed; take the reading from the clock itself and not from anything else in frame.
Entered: 12:20
